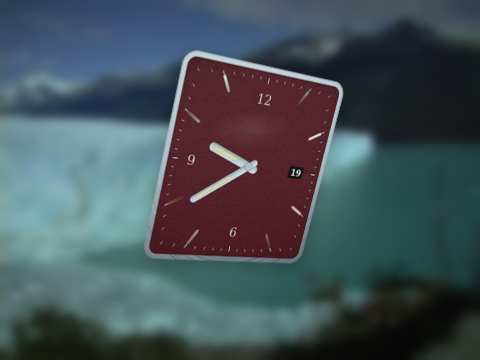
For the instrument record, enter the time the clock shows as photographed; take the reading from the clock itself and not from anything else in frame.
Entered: 9:39
